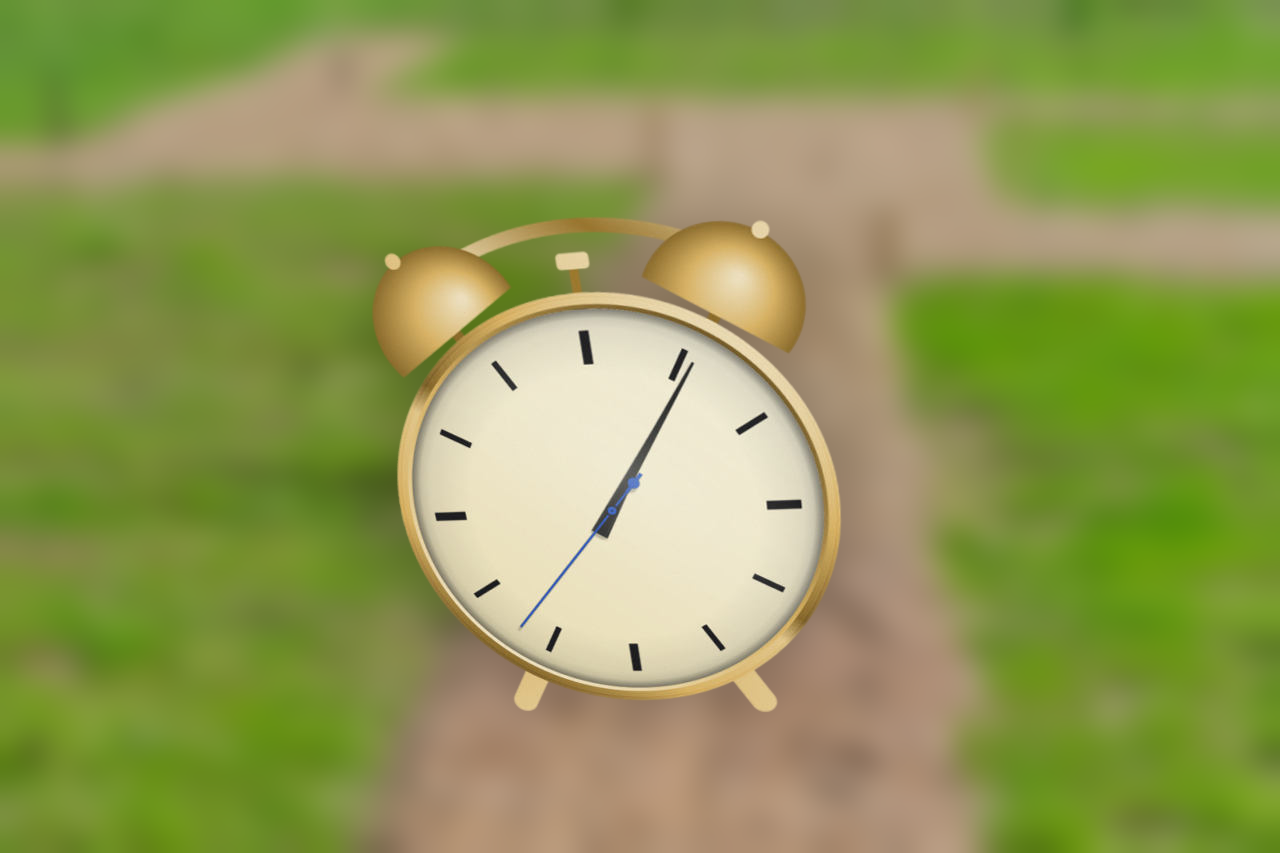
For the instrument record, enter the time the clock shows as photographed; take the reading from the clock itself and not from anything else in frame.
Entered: 1:05:37
